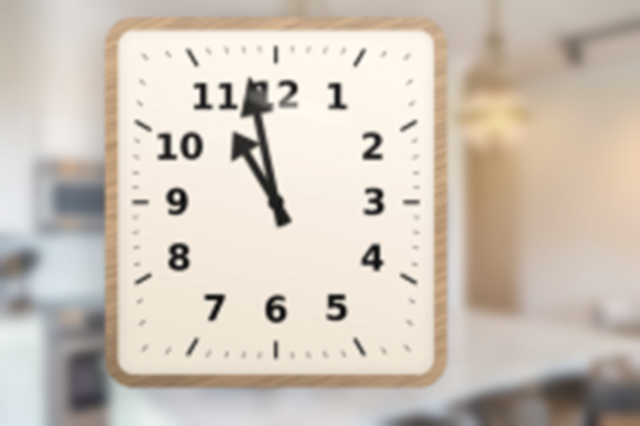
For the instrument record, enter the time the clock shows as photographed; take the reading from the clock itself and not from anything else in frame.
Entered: 10:58
